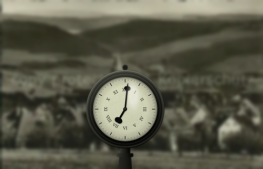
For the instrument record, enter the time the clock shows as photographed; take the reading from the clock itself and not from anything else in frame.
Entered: 7:01
